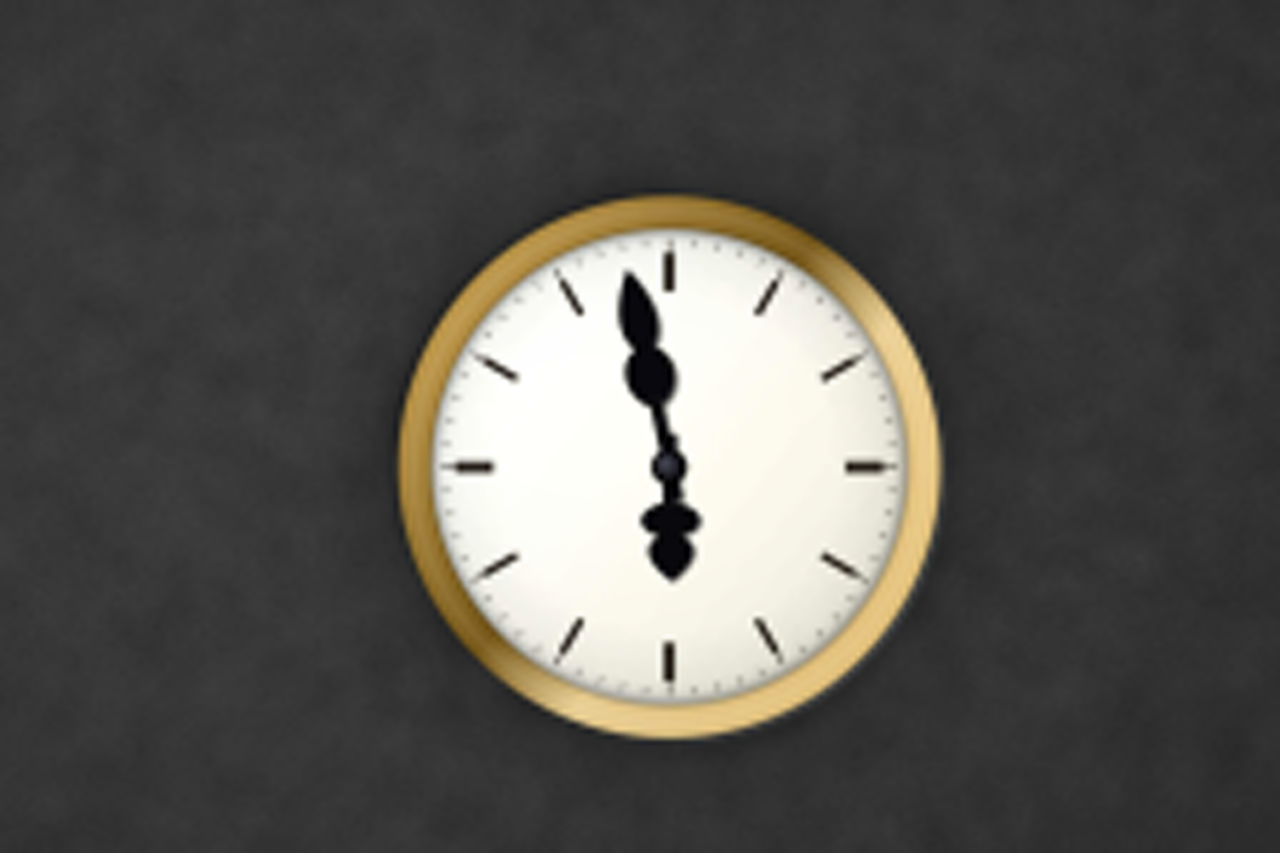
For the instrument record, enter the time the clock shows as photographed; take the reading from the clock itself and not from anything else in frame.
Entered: 5:58
